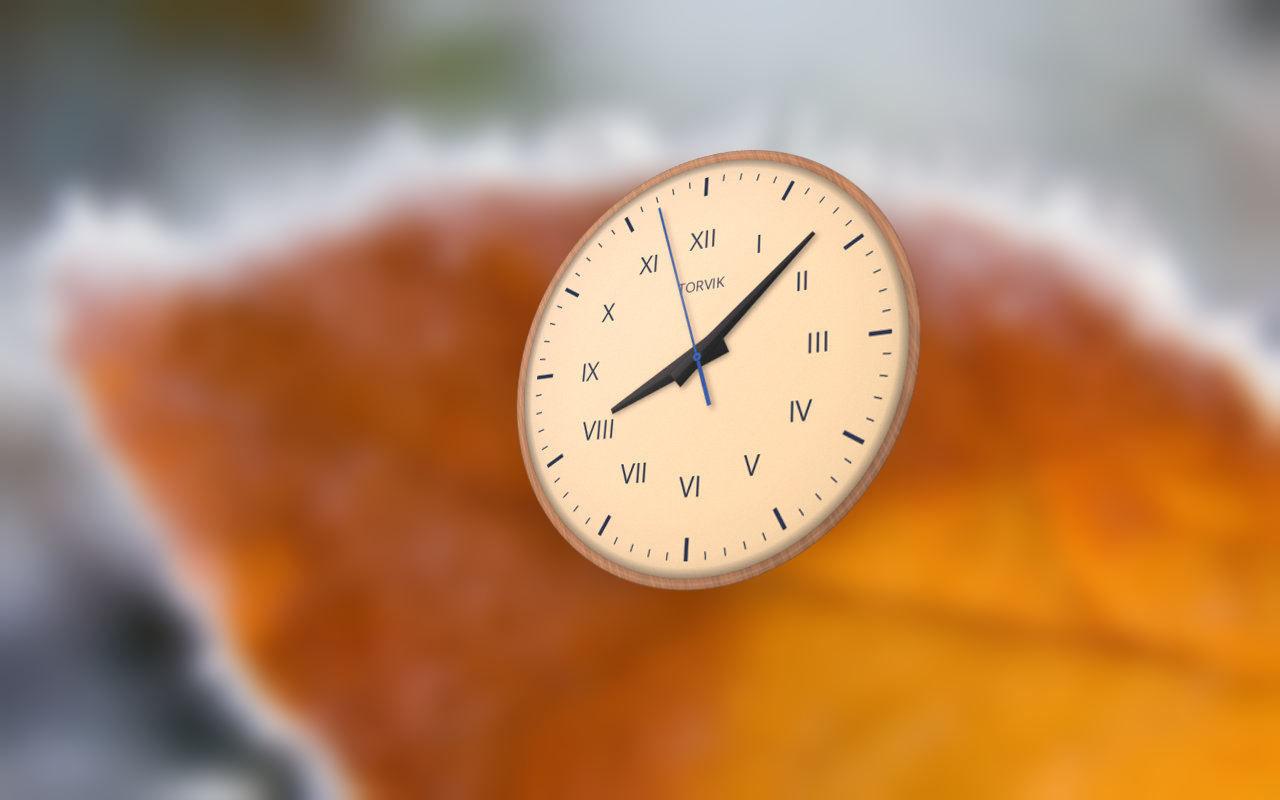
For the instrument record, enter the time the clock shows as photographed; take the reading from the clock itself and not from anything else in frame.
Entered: 8:07:57
